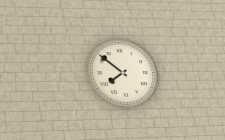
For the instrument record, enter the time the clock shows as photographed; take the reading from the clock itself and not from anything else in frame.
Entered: 7:52
